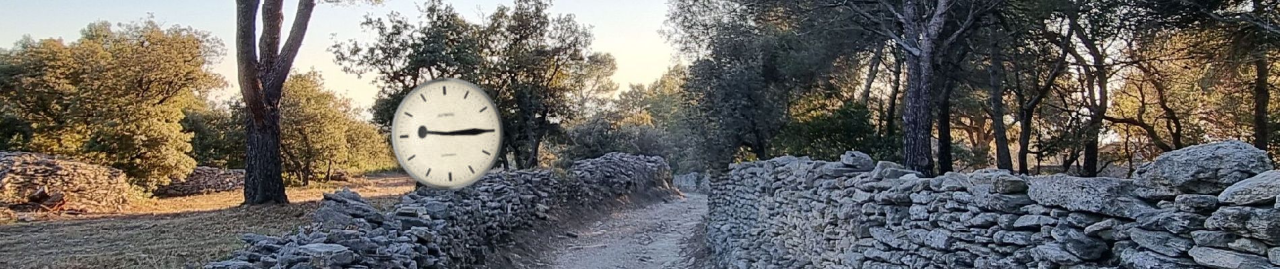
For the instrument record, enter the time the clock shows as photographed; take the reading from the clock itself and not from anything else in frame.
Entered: 9:15
